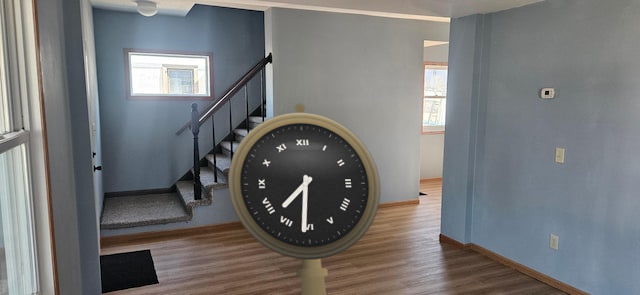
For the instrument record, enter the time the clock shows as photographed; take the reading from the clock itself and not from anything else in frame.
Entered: 7:31
